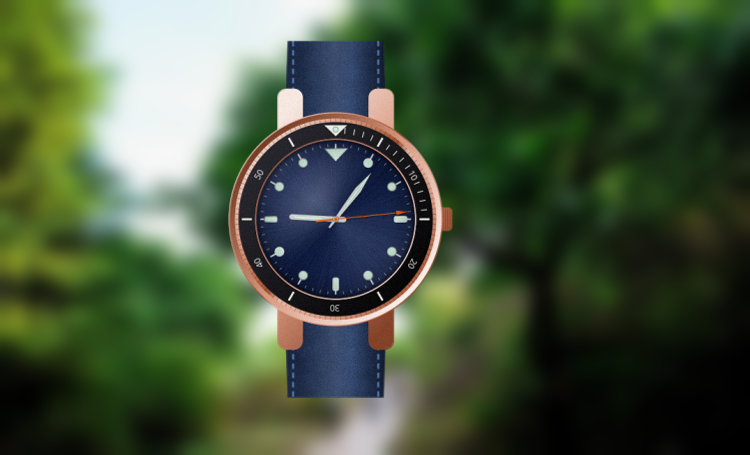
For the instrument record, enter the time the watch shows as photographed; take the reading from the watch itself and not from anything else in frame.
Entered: 9:06:14
